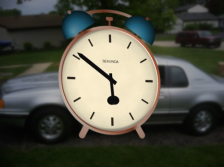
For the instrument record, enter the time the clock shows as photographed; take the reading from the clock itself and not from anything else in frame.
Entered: 5:51
